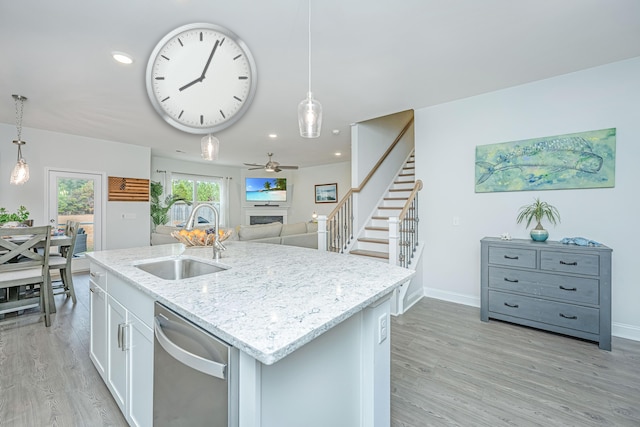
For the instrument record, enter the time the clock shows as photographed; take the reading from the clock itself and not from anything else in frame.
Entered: 8:04
